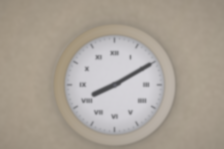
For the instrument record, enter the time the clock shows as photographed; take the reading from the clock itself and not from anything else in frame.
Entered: 8:10
